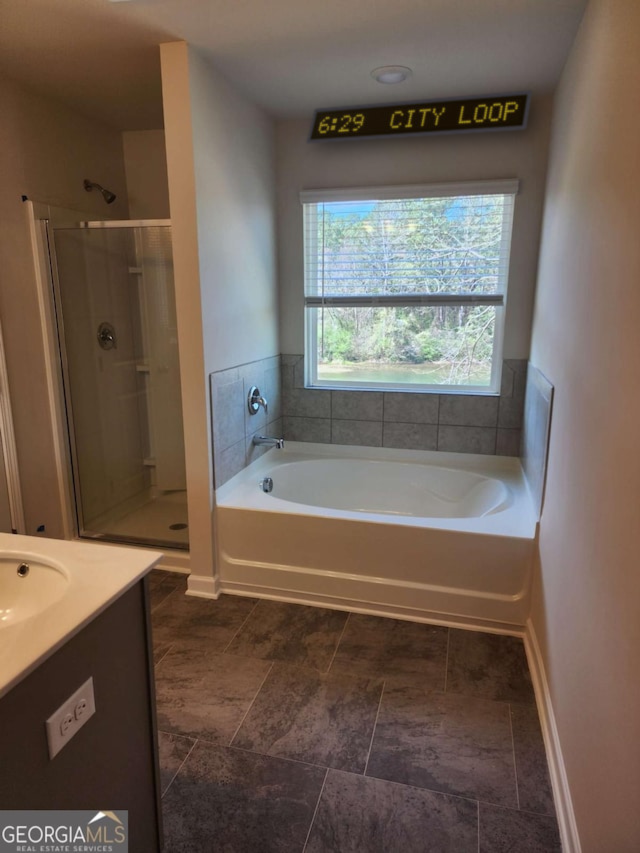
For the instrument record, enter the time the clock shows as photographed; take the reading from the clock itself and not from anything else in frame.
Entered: 6:29
